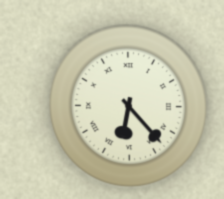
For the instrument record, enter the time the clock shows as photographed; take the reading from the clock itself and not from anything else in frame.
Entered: 6:23
